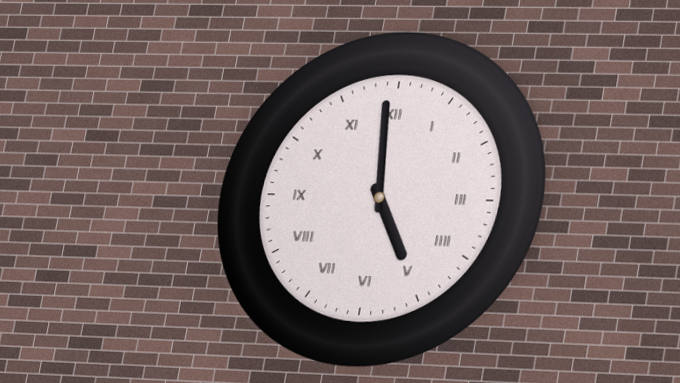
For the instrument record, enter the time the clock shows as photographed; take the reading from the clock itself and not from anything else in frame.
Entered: 4:59
